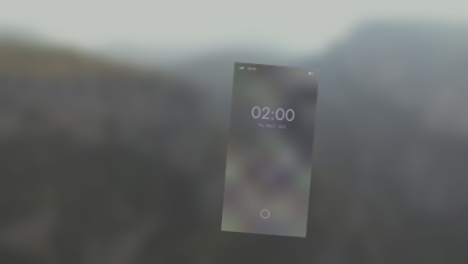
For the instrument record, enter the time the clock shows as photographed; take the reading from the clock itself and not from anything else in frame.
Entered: 2:00
